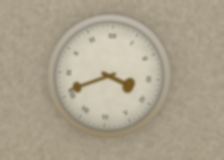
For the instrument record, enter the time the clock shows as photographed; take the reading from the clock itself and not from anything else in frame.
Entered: 3:41
